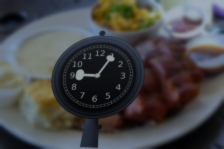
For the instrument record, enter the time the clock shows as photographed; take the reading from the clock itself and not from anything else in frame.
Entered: 9:05
